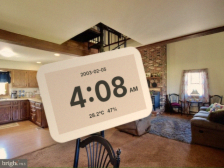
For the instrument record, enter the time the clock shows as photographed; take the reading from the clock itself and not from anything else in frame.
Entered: 4:08
